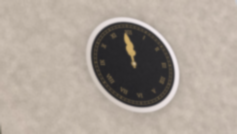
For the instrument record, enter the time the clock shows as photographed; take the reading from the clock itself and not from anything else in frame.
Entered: 11:59
